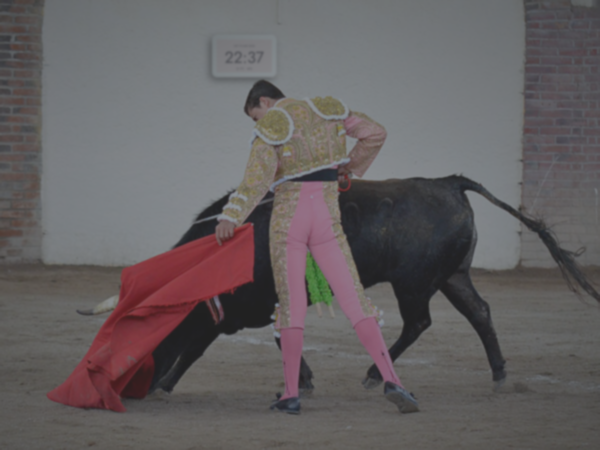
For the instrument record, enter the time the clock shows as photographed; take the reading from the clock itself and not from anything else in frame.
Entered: 22:37
